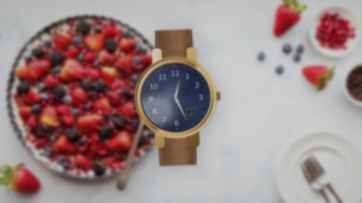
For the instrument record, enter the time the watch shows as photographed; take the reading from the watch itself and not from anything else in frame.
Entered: 12:26
